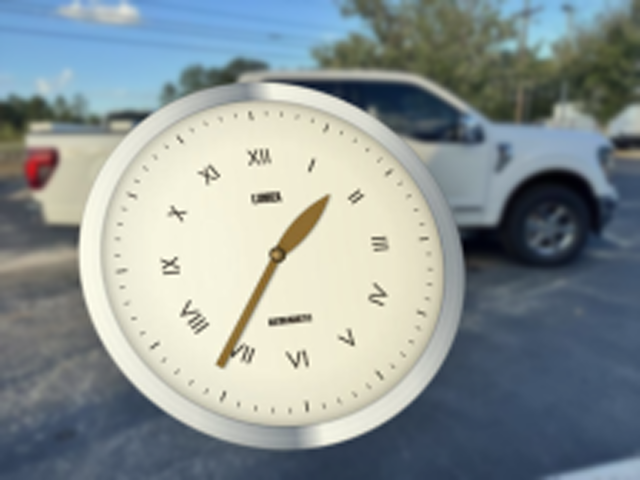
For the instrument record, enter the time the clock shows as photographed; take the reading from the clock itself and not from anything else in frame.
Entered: 1:36
